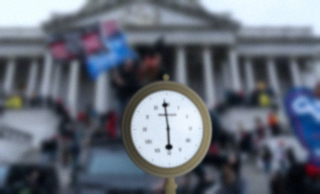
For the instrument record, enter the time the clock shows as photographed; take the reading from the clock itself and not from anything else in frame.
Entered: 5:59
